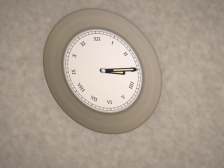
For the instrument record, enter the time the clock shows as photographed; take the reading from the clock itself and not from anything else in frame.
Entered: 3:15
